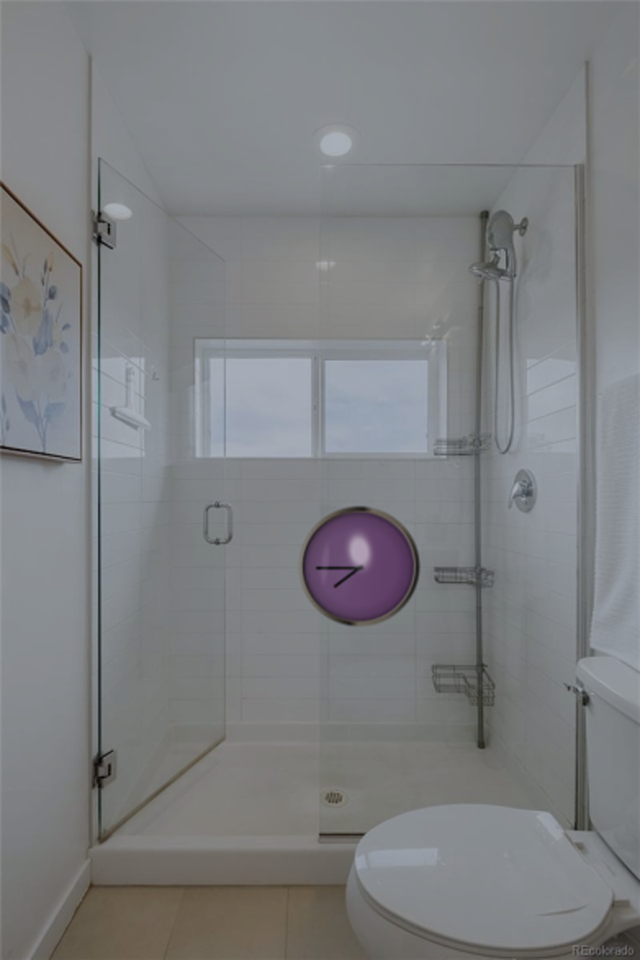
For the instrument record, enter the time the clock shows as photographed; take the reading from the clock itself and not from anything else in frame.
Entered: 7:45
